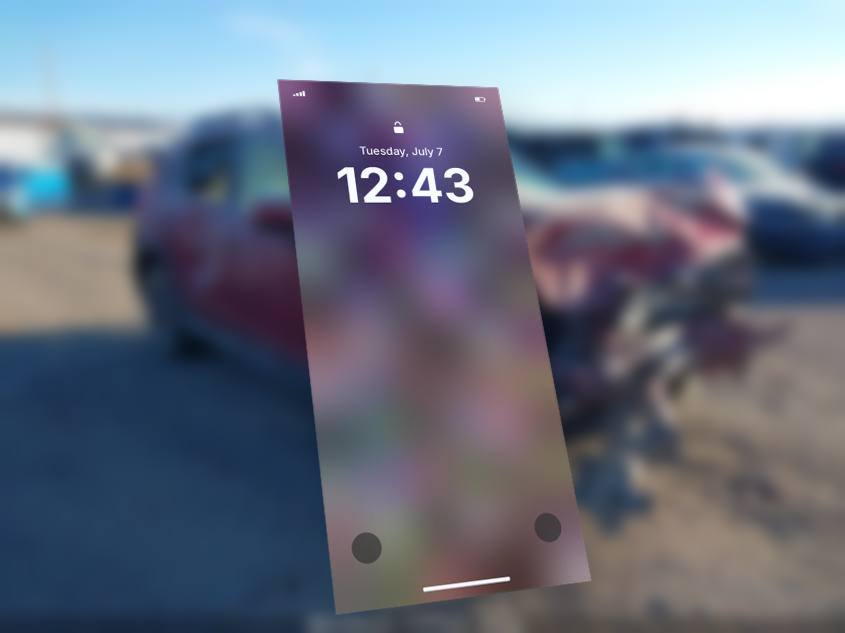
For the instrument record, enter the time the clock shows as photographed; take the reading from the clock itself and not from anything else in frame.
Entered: 12:43
